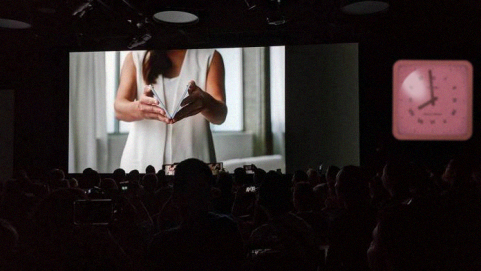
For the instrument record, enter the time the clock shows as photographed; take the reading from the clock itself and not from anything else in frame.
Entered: 7:59
